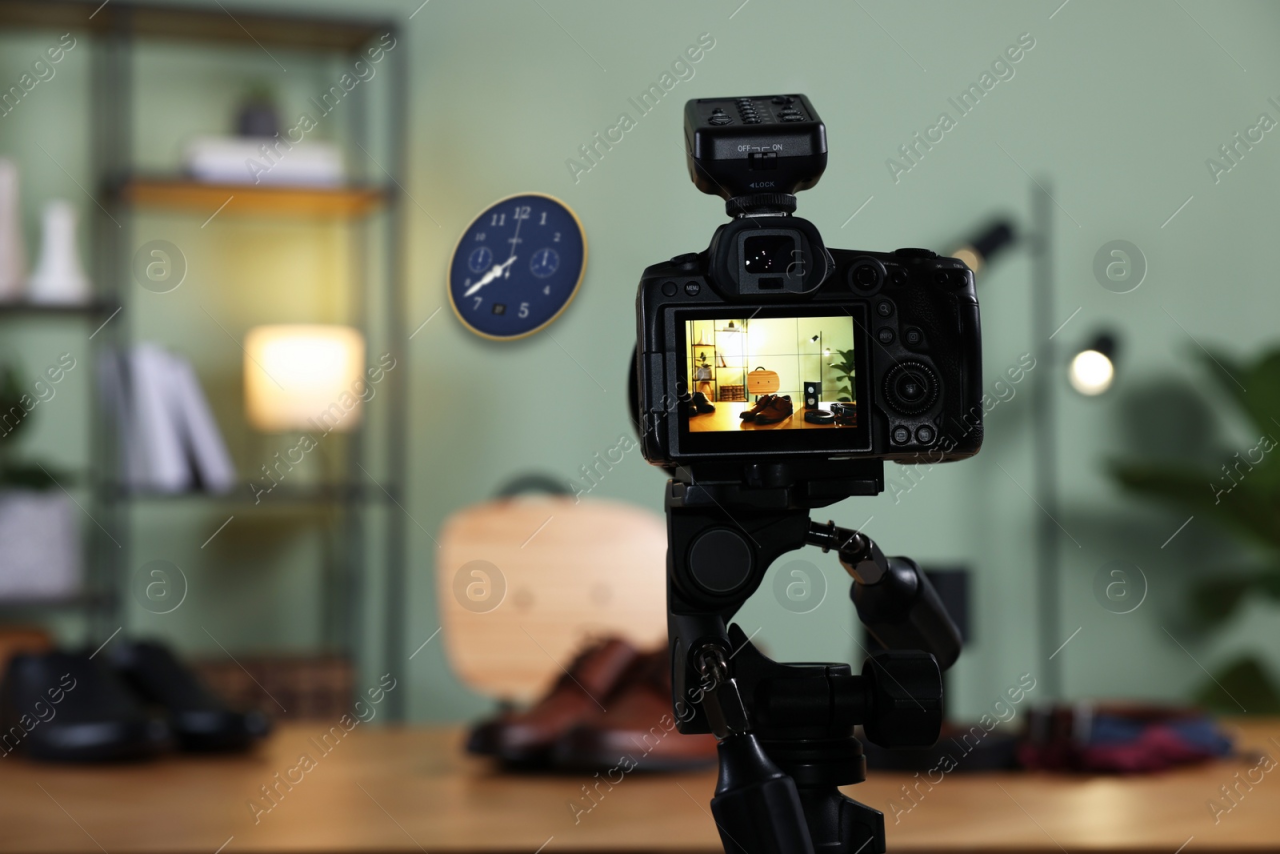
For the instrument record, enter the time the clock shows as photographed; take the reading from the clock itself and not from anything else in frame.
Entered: 7:38
